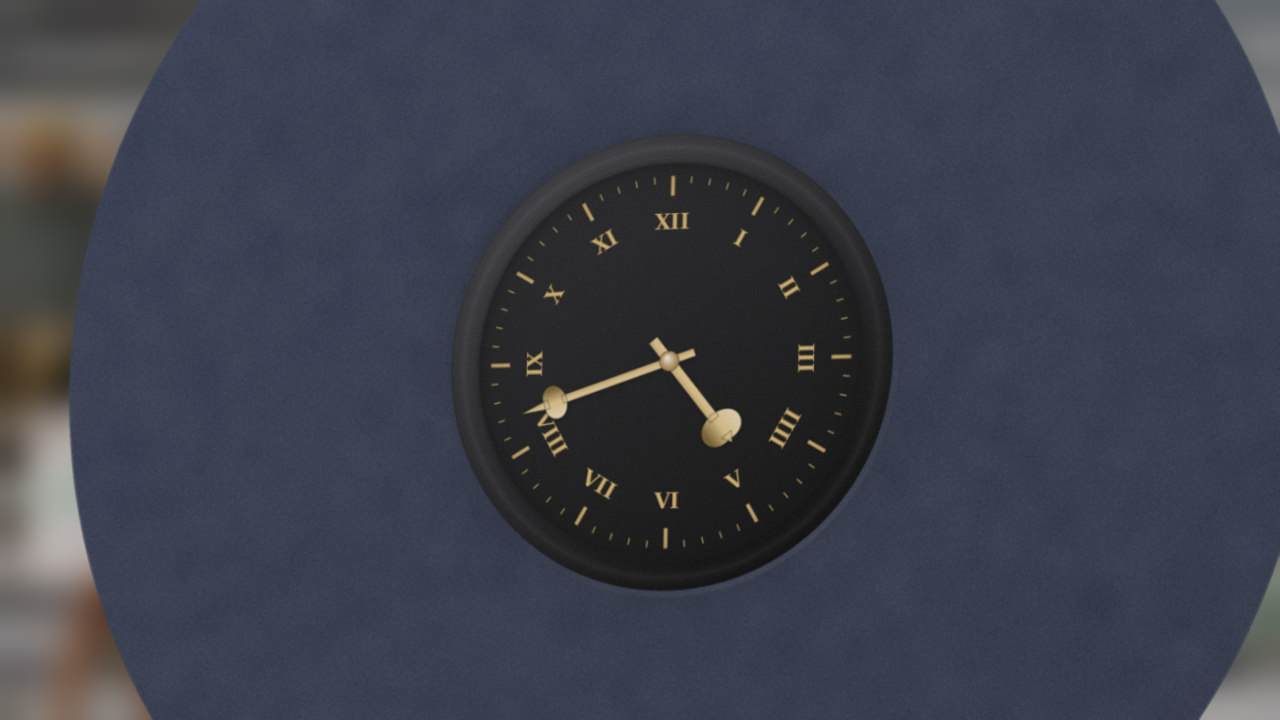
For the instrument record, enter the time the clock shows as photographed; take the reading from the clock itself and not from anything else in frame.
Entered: 4:42
